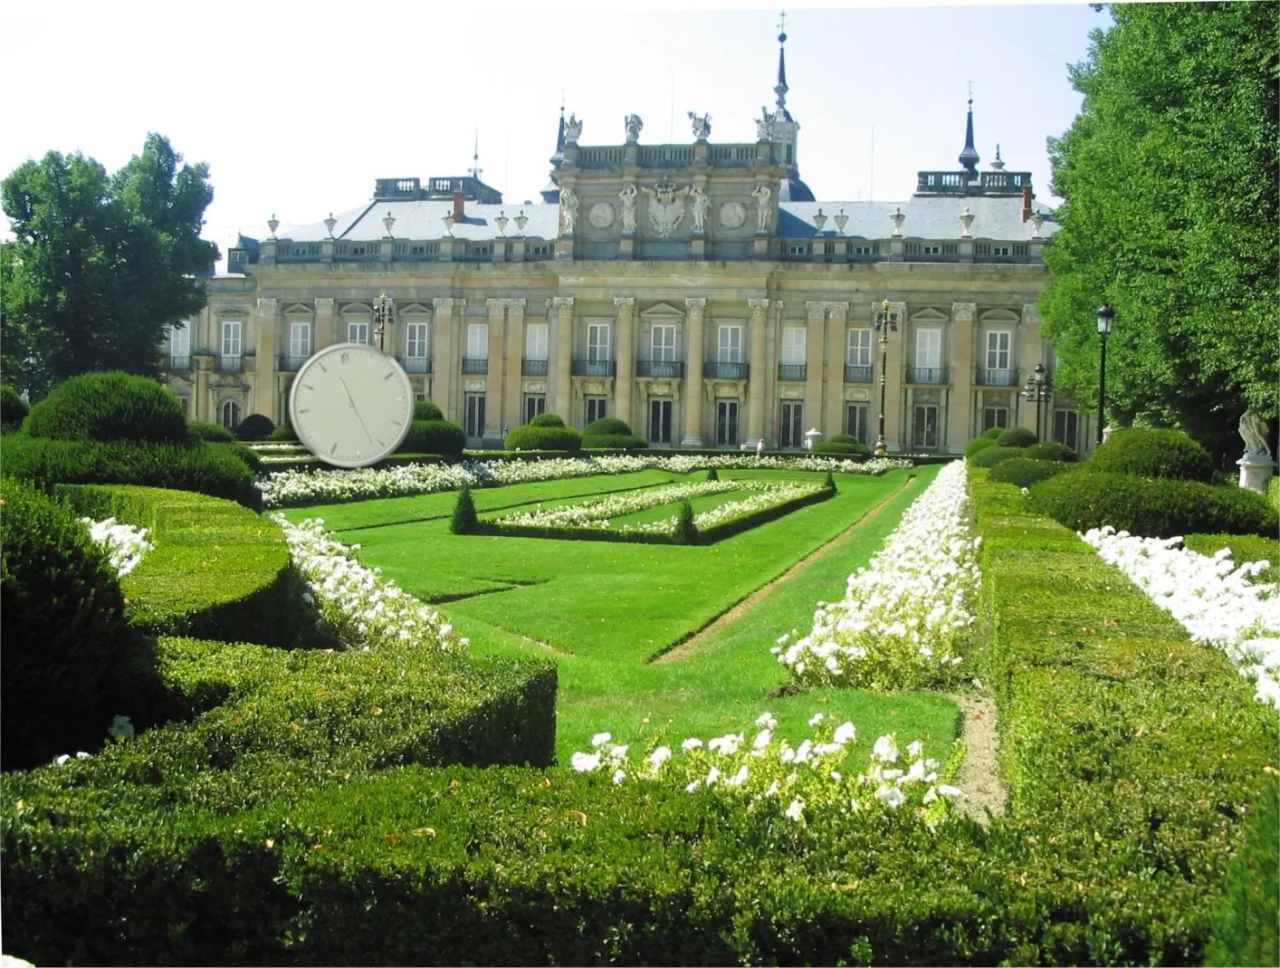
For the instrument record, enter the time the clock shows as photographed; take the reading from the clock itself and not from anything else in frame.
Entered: 11:27
